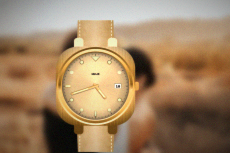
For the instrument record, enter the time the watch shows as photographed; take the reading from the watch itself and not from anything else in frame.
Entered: 4:42
